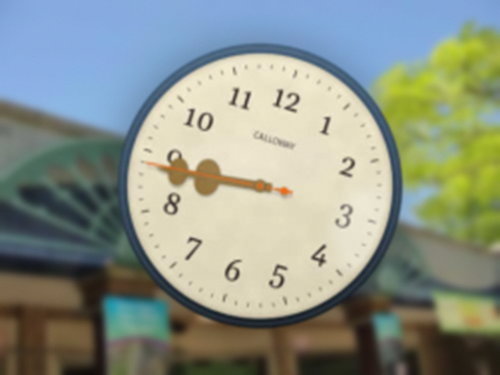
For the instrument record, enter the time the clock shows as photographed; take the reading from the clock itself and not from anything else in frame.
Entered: 8:43:44
